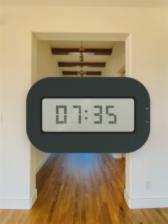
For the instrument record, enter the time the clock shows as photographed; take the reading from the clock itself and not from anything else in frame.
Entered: 7:35
